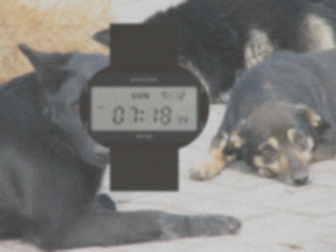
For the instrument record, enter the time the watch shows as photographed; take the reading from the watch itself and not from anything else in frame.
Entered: 7:18
